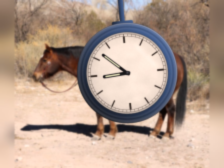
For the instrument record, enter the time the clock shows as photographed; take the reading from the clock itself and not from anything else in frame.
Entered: 8:52
